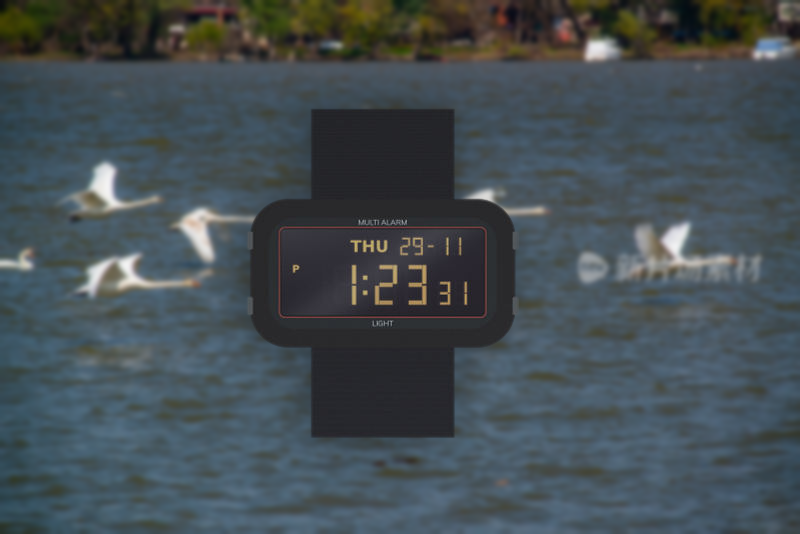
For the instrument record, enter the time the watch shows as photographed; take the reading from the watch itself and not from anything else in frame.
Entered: 1:23:31
